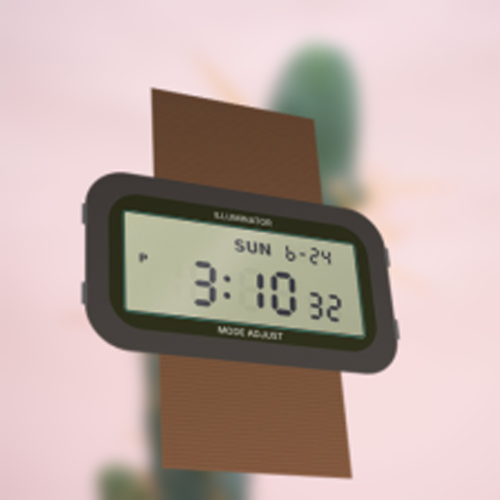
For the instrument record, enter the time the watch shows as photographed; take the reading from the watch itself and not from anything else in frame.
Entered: 3:10:32
